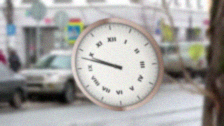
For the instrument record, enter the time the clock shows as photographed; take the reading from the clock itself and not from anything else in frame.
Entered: 9:48
